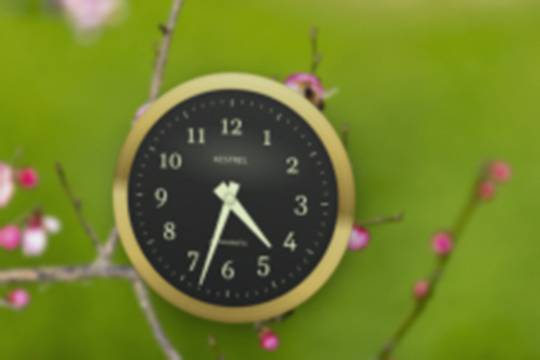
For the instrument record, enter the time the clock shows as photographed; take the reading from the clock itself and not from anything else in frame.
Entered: 4:33
